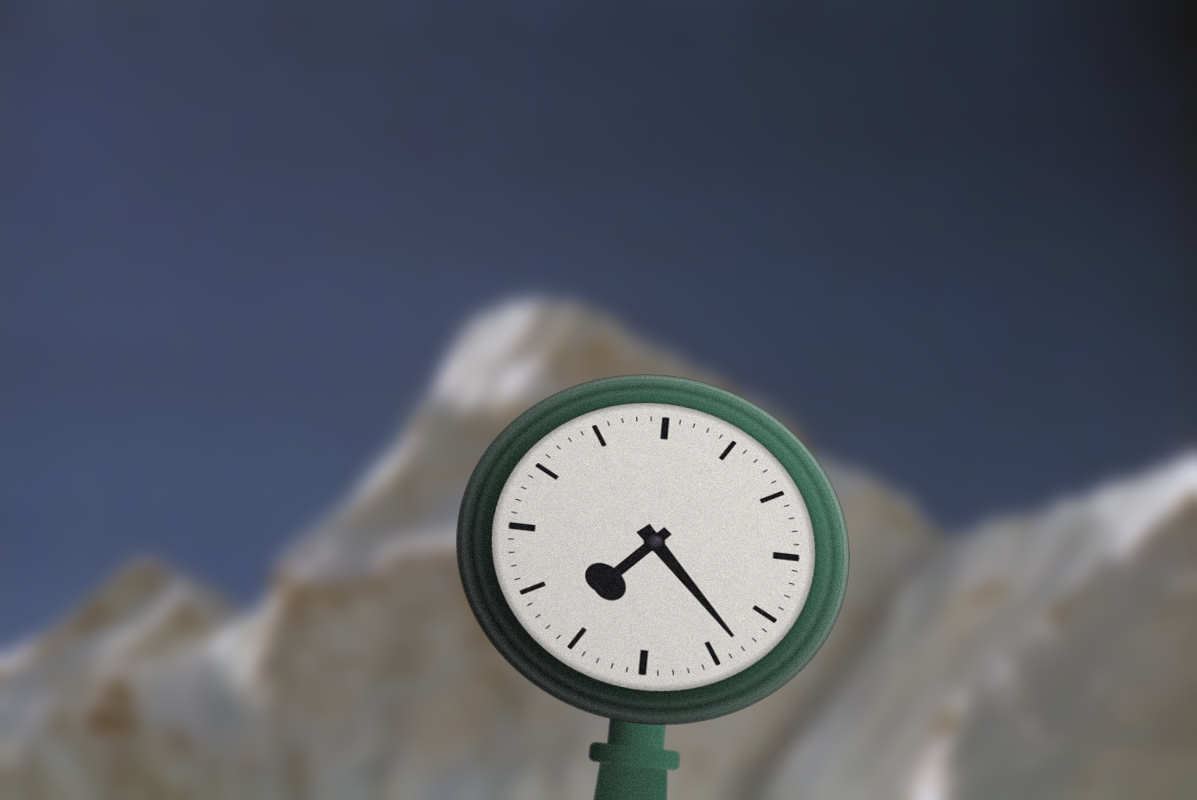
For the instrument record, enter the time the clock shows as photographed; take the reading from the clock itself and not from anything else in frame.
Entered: 7:23
